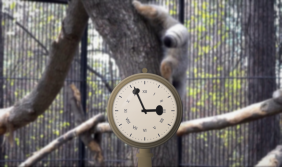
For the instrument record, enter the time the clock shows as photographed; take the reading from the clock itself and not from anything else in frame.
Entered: 2:56
